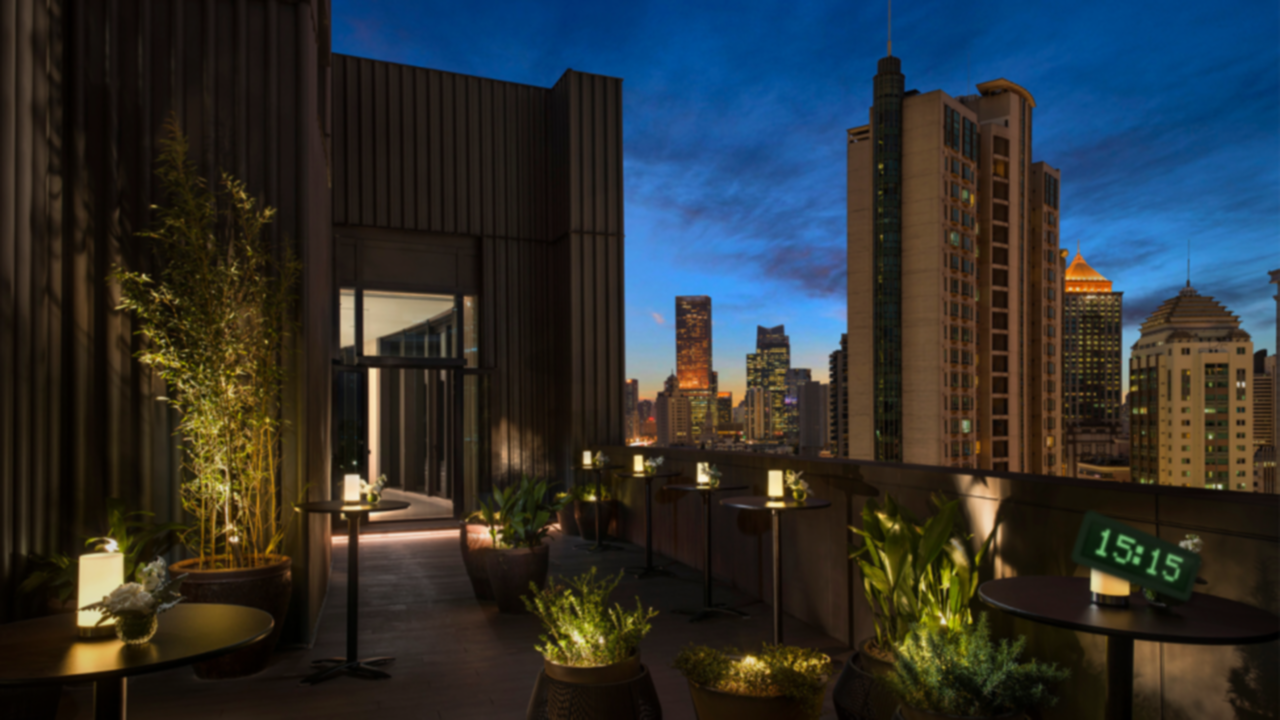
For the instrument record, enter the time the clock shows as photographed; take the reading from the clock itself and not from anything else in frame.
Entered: 15:15
